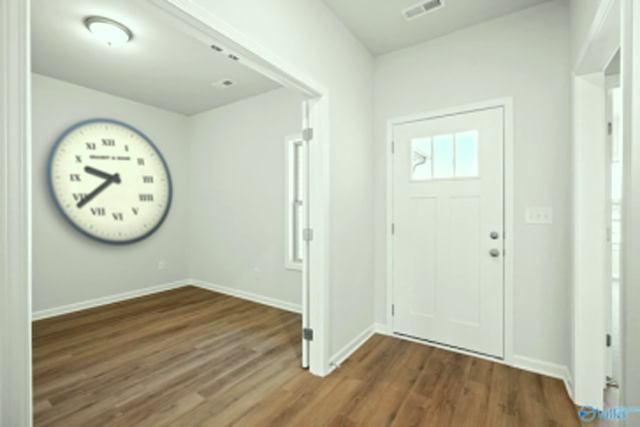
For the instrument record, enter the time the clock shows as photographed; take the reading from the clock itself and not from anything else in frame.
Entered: 9:39
